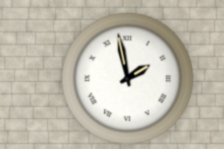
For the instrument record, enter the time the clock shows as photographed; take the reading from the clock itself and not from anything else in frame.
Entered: 1:58
